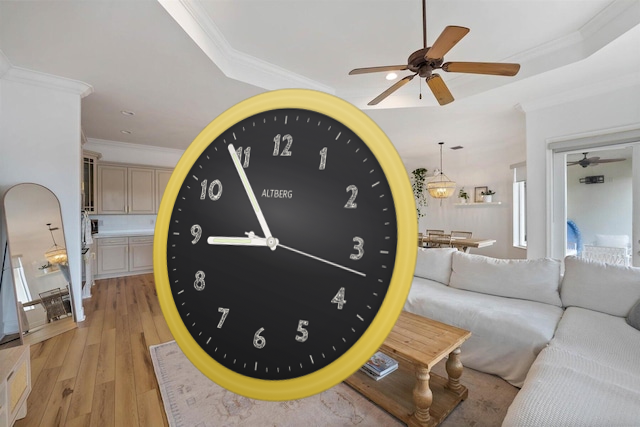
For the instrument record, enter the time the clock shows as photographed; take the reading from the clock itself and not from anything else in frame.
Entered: 8:54:17
